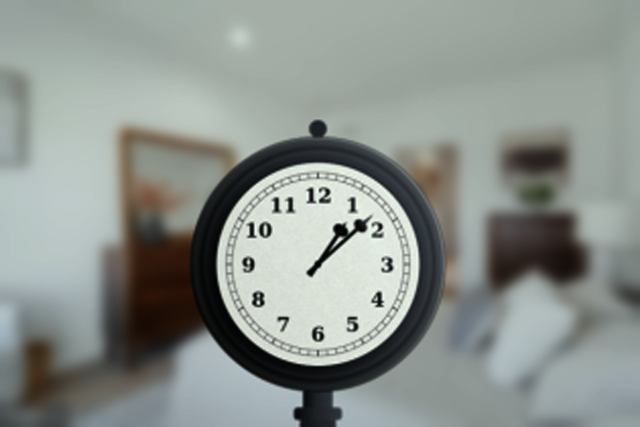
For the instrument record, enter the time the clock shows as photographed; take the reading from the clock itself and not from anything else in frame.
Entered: 1:08
